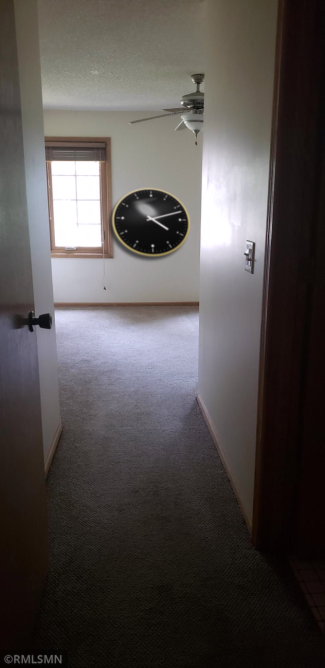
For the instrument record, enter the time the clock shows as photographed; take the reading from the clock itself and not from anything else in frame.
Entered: 4:12
